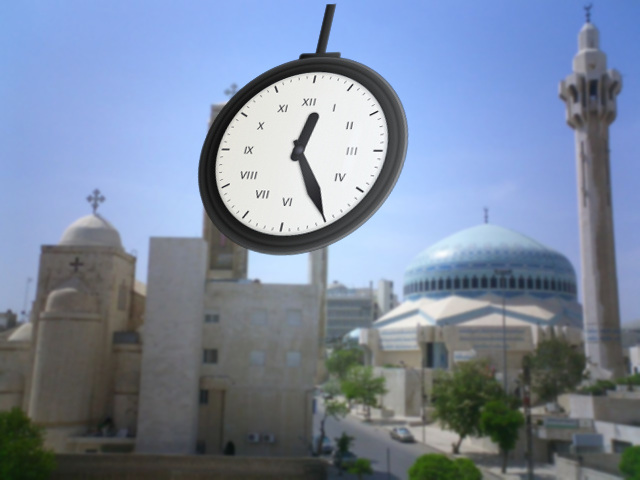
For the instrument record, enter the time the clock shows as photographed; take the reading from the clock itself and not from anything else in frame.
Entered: 12:25
